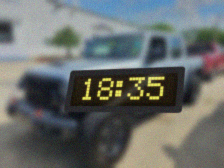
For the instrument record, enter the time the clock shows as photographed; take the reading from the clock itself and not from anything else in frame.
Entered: 18:35
